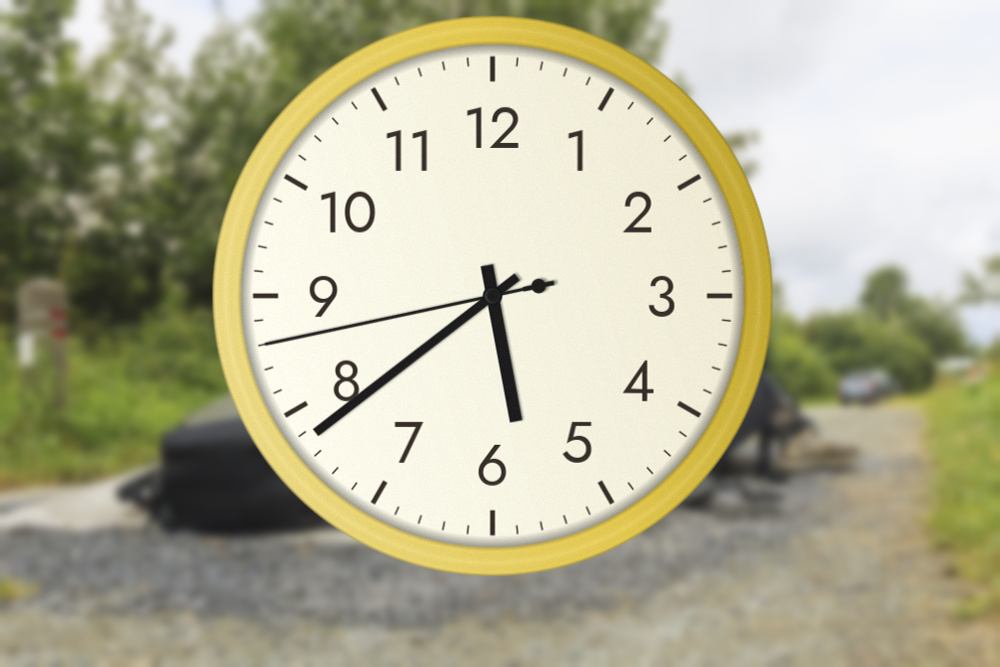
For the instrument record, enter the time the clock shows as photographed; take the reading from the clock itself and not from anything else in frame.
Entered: 5:38:43
